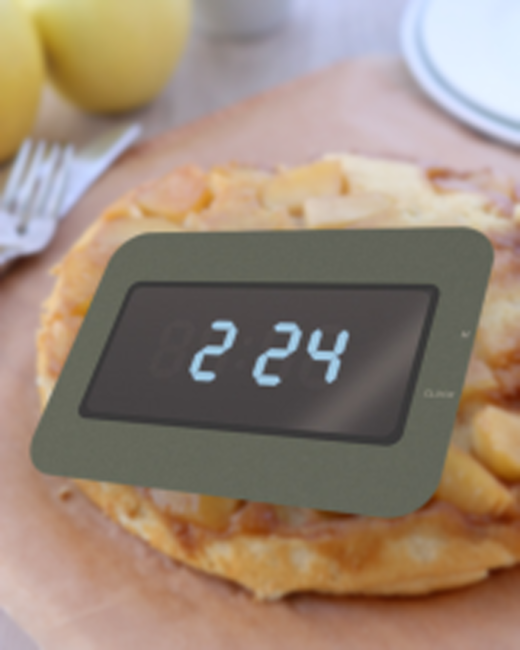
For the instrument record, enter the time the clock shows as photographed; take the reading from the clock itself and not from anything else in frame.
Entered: 2:24
